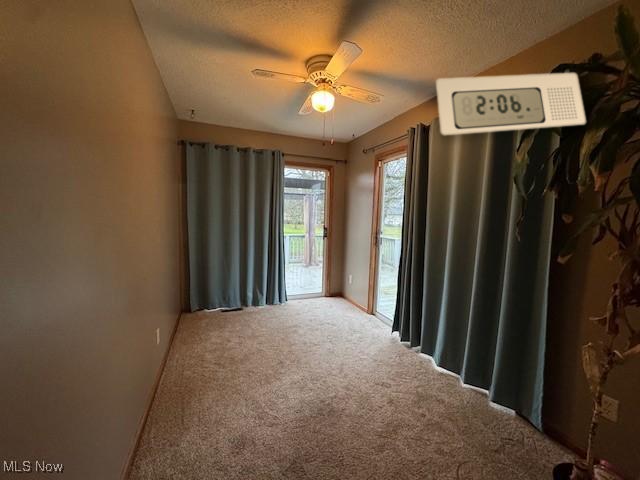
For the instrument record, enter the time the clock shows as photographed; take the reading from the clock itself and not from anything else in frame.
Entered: 2:06
